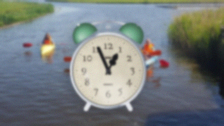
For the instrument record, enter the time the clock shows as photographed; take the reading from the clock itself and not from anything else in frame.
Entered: 12:56
